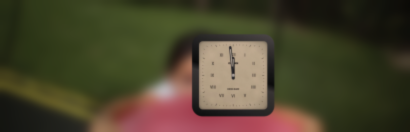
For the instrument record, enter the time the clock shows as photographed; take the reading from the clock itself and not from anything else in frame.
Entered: 11:59
